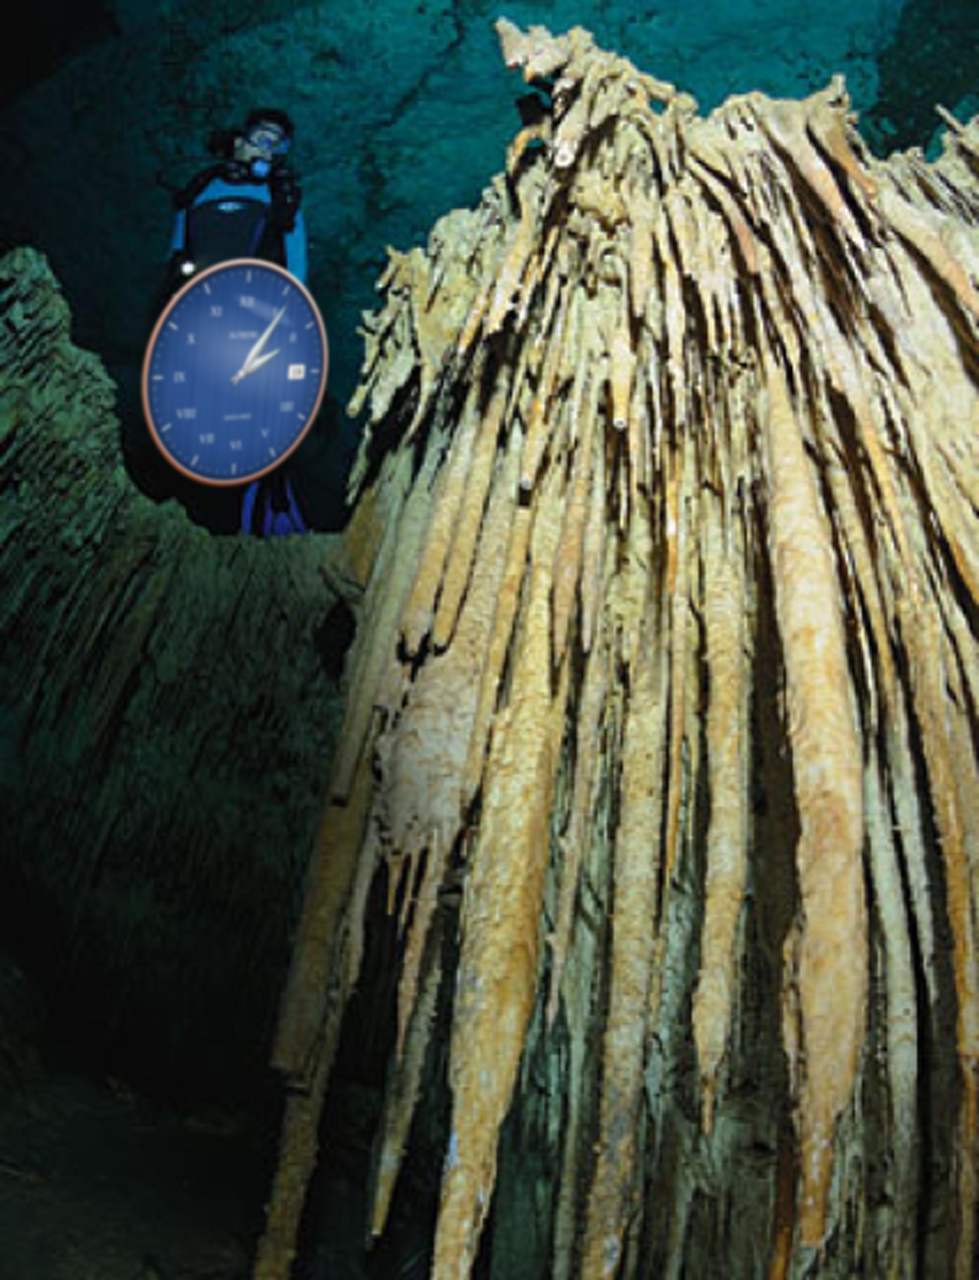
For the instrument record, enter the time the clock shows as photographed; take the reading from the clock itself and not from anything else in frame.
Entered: 2:06
